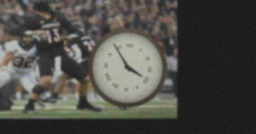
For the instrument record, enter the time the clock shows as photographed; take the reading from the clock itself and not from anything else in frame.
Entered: 3:54
